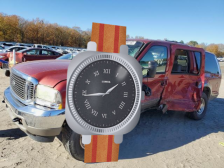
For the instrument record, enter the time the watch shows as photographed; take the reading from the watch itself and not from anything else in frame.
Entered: 1:44
